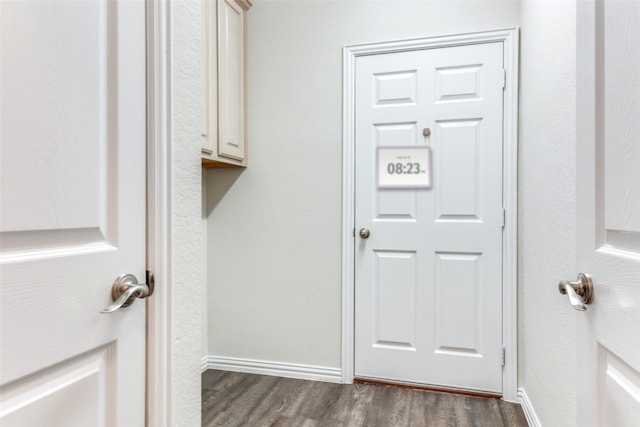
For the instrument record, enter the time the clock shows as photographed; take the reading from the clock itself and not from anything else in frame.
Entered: 8:23
